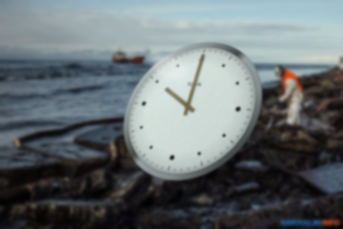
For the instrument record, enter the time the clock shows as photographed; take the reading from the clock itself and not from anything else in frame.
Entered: 10:00
